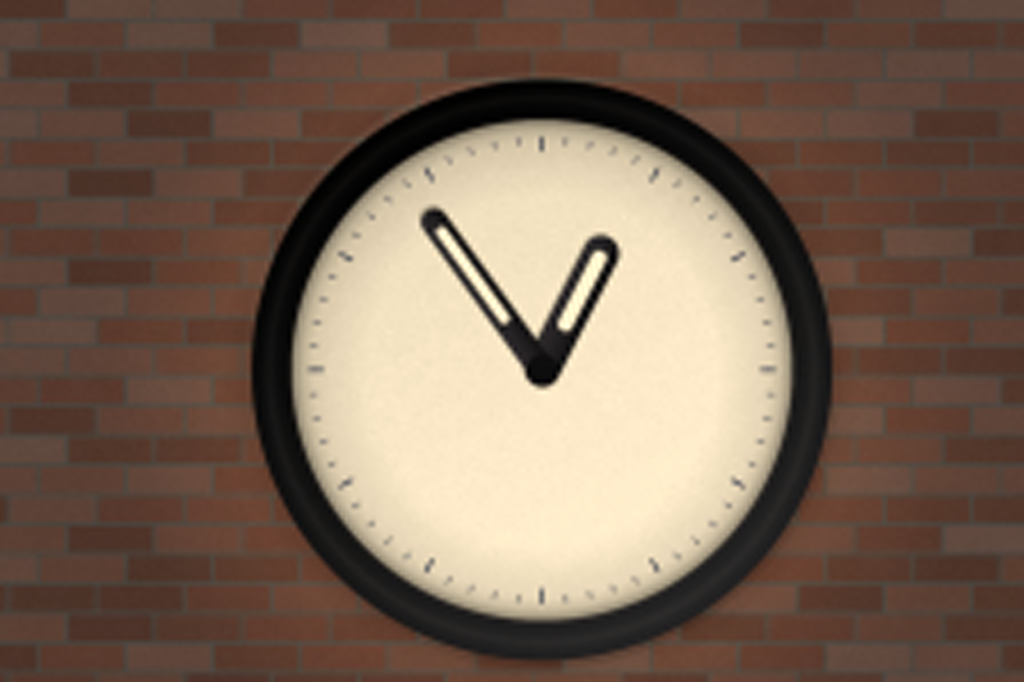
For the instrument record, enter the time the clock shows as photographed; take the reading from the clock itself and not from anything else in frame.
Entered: 12:54
